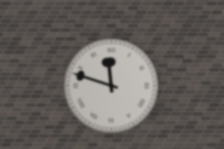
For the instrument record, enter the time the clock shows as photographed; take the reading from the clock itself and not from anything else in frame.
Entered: 11:48
